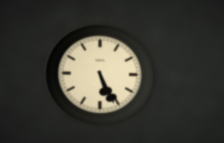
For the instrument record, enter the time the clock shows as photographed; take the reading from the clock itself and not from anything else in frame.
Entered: 5:26
